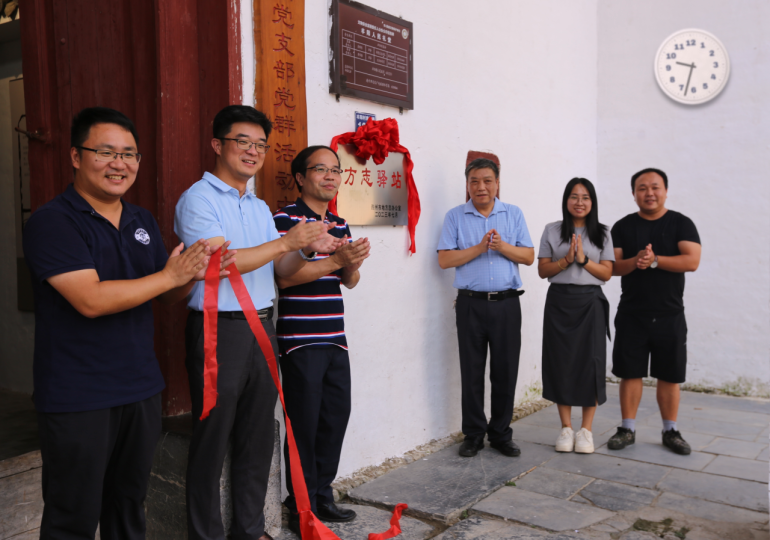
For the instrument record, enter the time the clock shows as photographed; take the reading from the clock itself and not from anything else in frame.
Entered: 9:33
